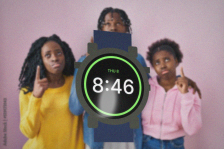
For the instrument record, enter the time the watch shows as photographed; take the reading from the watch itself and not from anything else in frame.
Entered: 8:46
